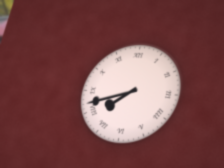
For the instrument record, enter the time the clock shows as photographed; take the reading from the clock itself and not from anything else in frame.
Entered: 7:42
